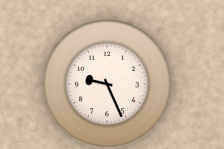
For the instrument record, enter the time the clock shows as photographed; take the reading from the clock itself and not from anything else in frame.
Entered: 9:26
